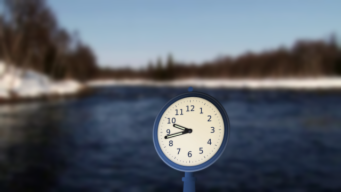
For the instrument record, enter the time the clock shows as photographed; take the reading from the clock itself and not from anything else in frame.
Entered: 9:43
